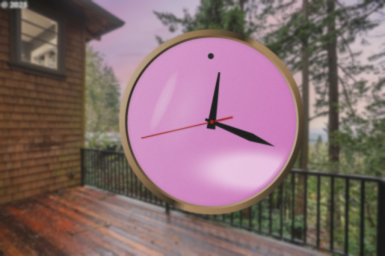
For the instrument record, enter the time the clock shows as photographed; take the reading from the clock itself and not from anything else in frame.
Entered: 12:18:43
